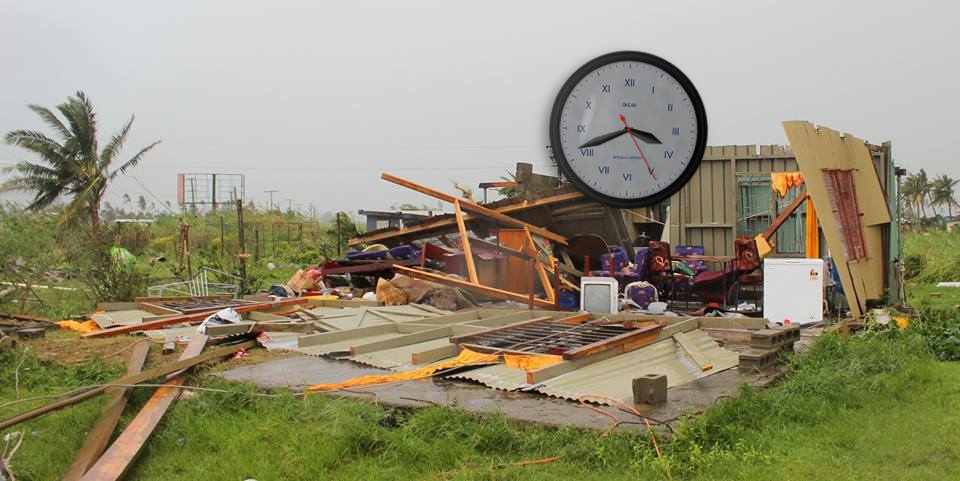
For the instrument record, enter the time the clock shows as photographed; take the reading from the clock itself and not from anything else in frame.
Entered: 3:41:25
